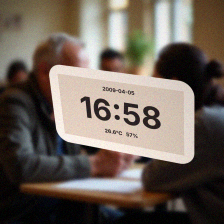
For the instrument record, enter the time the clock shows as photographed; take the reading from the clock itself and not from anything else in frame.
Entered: 16:58
